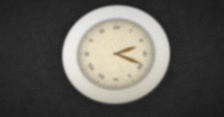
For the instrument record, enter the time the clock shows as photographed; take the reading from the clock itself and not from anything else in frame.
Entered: 2:19
